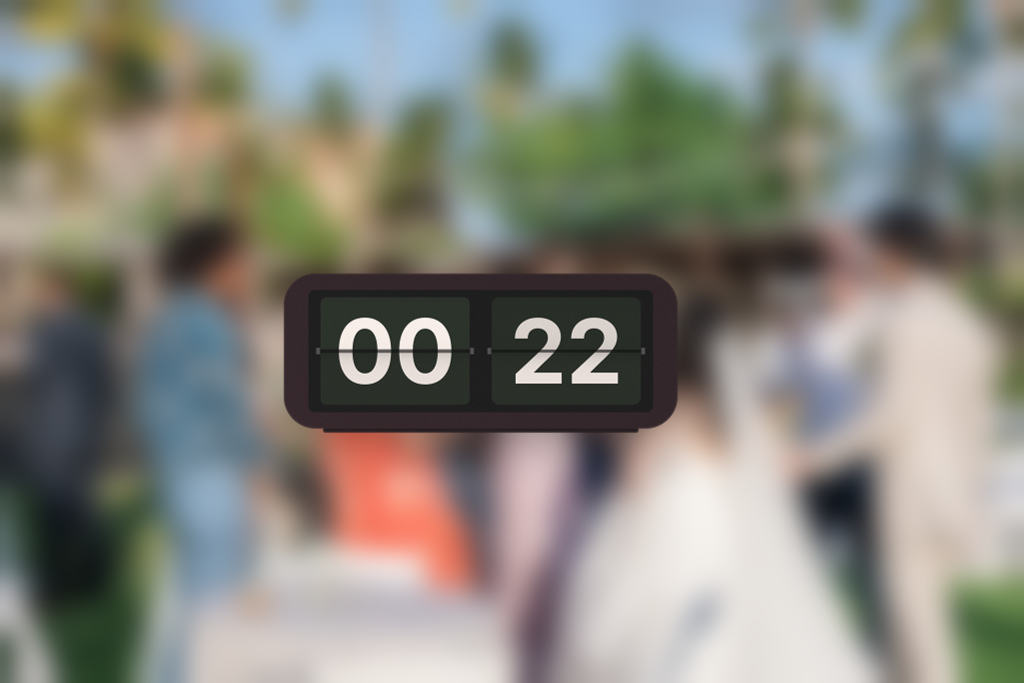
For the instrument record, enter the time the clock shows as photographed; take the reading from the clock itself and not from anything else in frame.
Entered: 0:22
